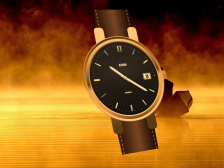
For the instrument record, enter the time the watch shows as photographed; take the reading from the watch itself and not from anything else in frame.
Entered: 10:21
